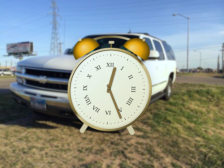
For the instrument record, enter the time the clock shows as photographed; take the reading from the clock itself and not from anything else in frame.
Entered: 12:26
